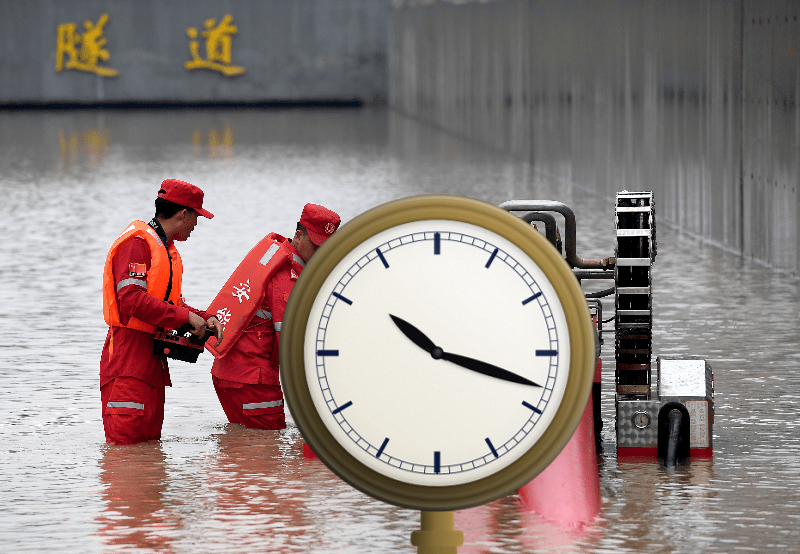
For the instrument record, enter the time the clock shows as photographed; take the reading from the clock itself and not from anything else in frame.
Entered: 10:18
